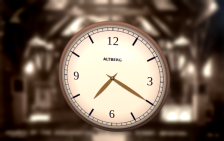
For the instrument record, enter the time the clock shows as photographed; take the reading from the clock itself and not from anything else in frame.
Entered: 7:20
